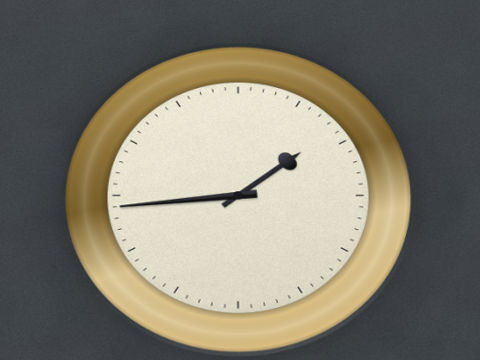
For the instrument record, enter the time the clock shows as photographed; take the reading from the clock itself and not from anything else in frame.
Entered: 1:44
